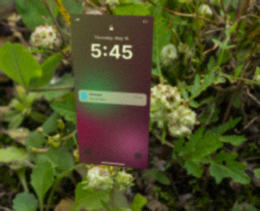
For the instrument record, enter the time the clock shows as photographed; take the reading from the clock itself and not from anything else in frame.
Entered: 5:45
